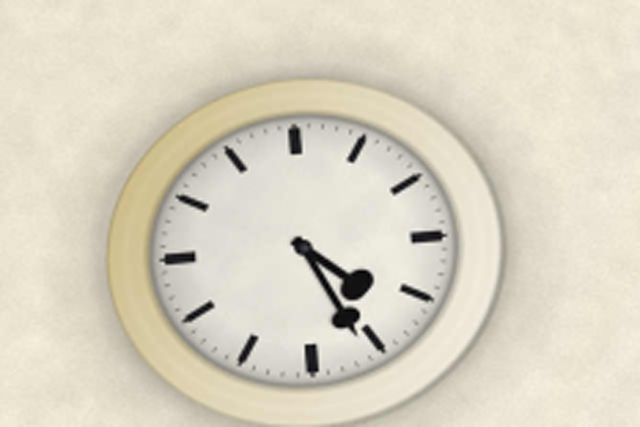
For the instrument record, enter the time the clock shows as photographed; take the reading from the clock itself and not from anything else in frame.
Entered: 4:26
